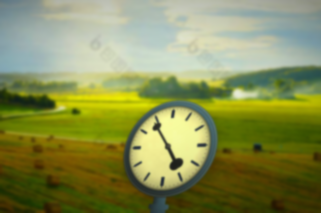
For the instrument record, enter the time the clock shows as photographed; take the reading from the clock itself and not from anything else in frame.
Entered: 4:54
